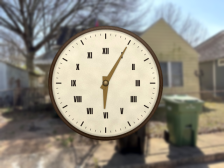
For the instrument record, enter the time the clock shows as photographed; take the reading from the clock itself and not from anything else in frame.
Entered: 6:05
